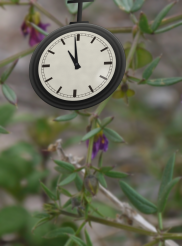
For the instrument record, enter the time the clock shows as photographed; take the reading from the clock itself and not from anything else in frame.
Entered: 10:59
